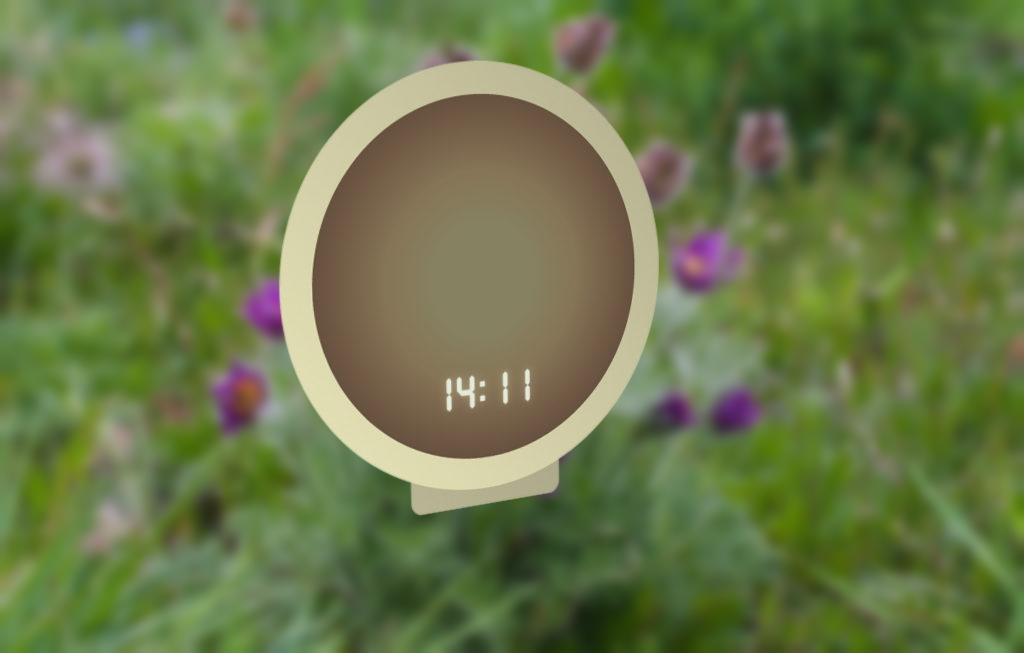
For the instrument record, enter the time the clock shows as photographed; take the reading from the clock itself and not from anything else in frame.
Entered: 14:11
